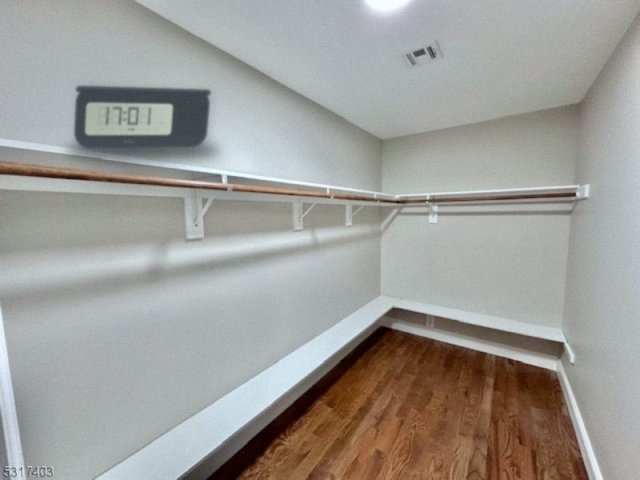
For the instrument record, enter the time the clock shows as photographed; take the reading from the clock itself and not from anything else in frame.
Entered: 17:01
